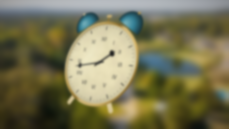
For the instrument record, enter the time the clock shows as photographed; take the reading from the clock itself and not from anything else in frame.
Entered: 1:43
